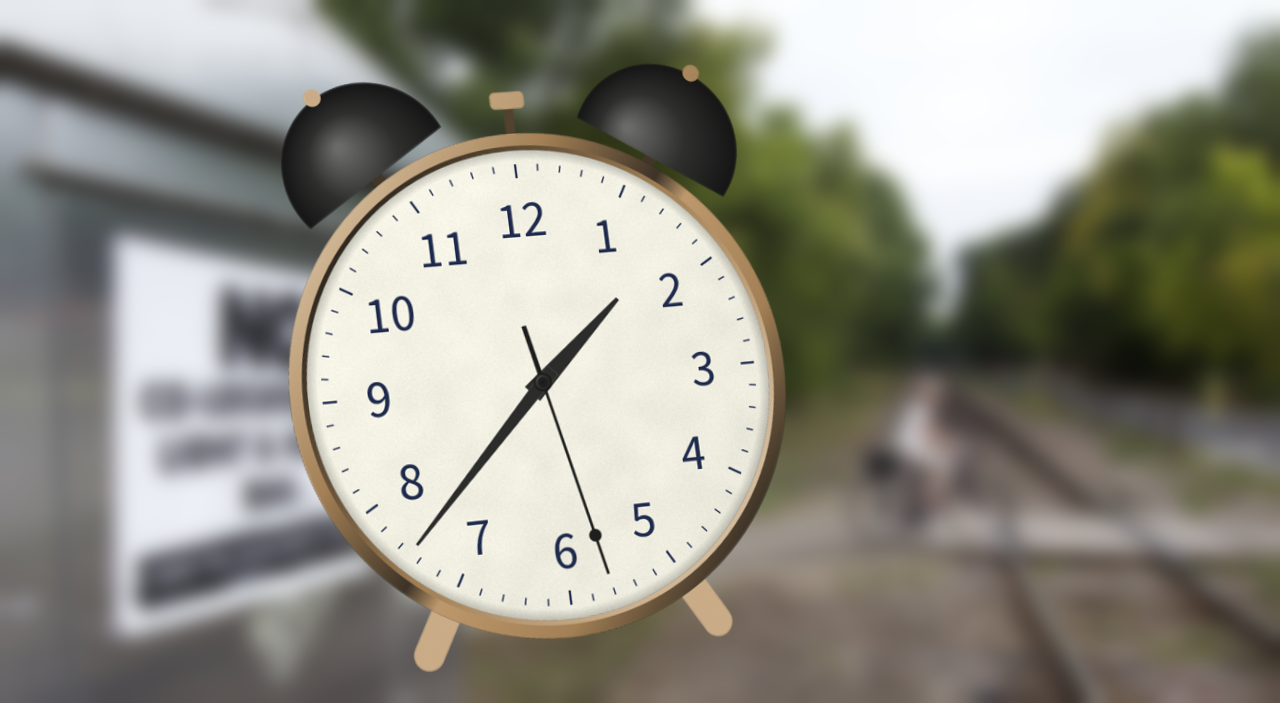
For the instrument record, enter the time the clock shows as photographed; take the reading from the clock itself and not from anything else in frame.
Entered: 1:37:28
